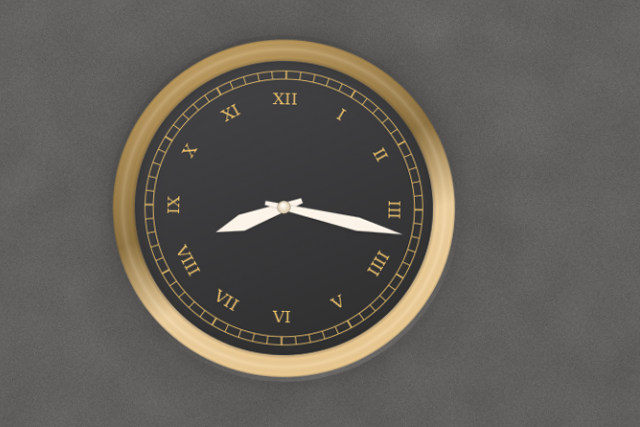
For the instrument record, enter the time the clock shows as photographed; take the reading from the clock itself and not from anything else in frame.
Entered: 8:17
